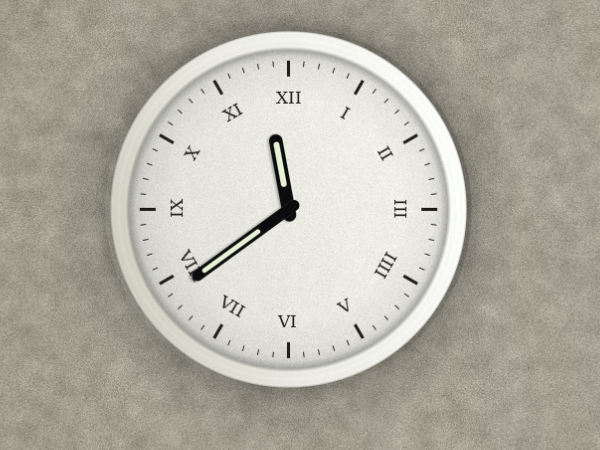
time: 11:39
